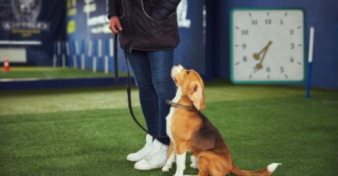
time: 7:34
